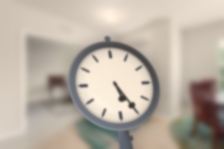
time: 5:25
